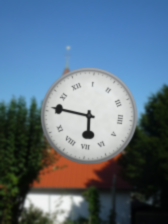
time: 6:51
